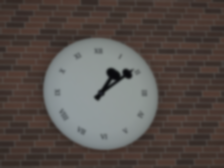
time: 1:09
